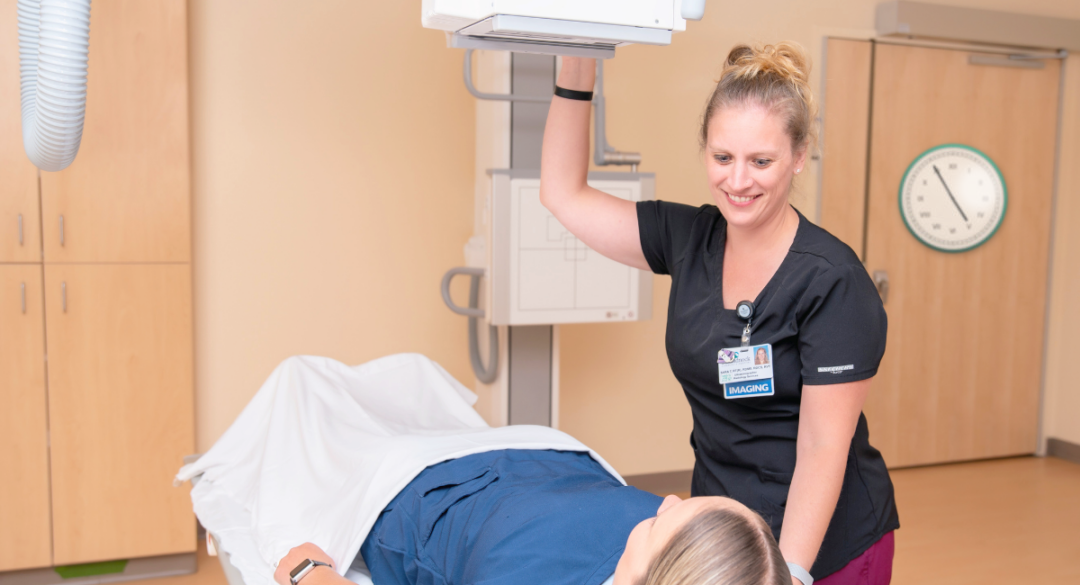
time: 4:55
